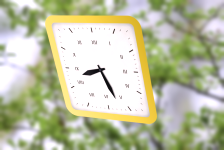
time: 8:27
